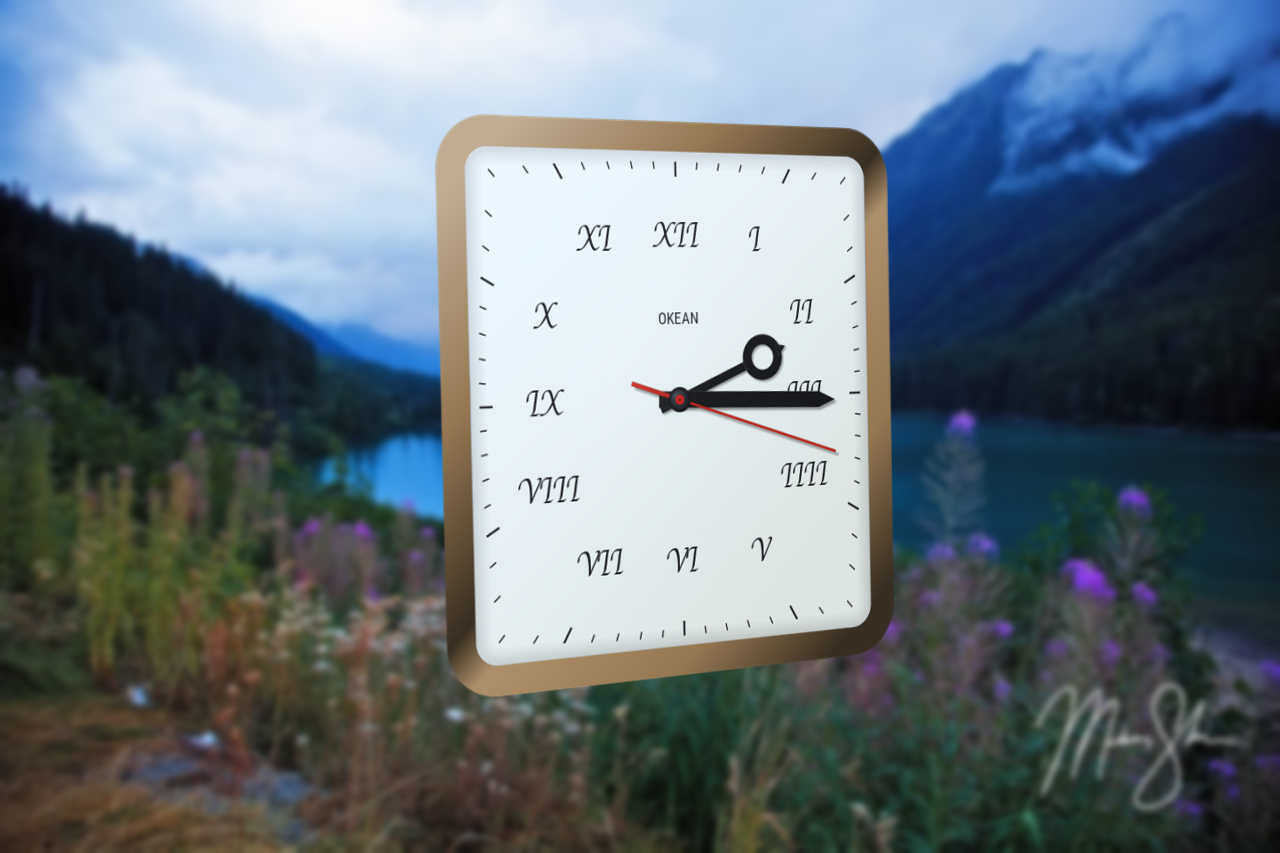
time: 2:15:18
